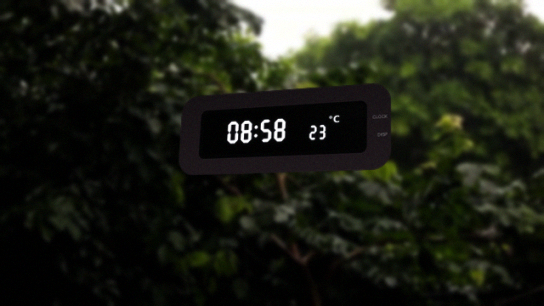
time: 8:58
